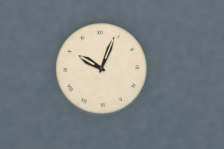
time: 10:04
